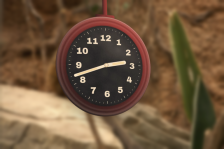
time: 2:42
